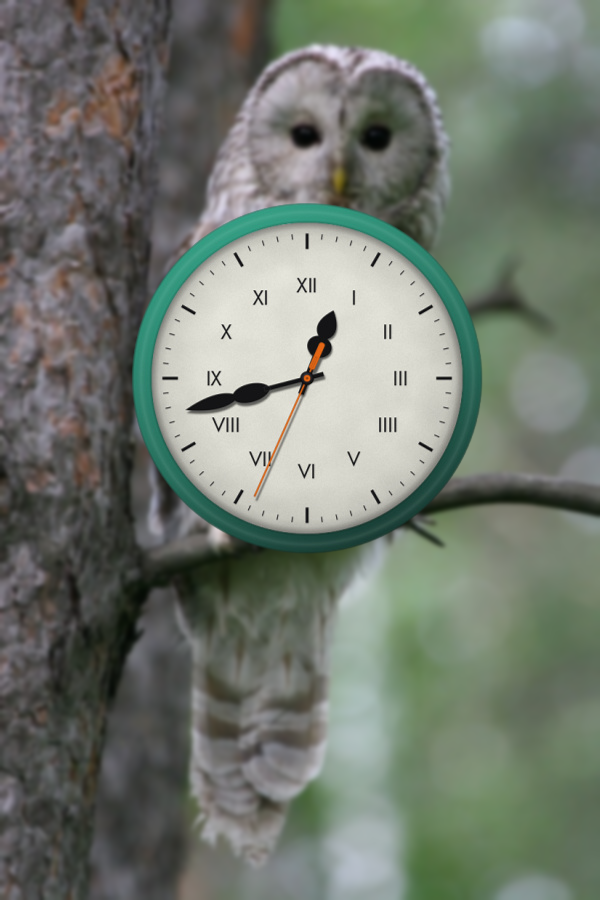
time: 12:42:34
